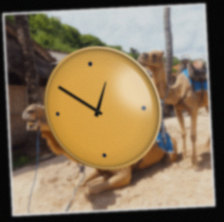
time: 12:51
